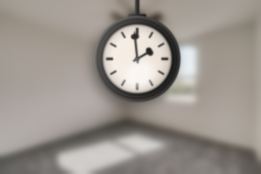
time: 1:59
